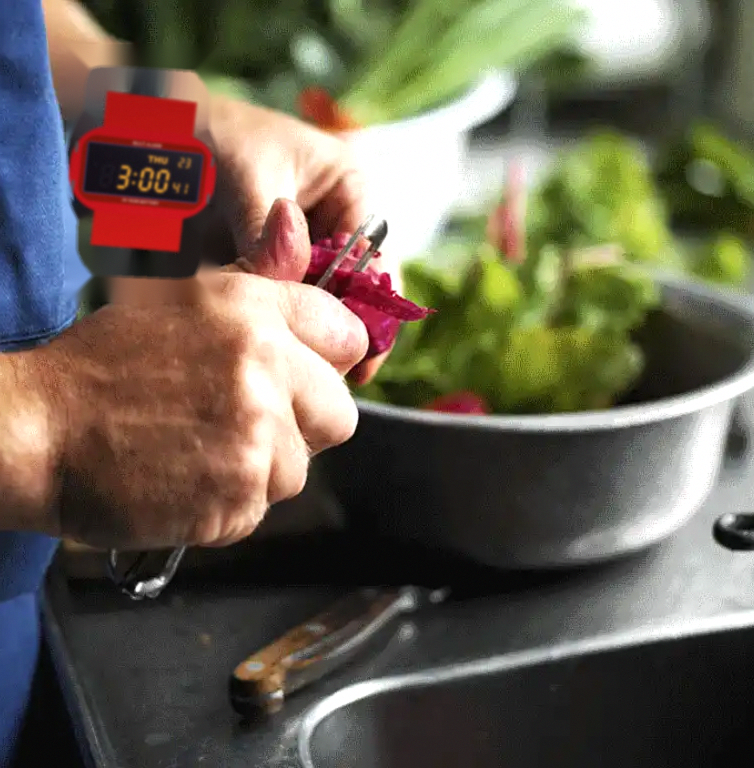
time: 3:00
